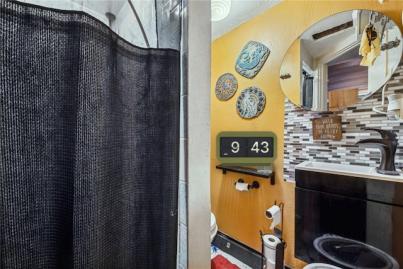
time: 9:43
